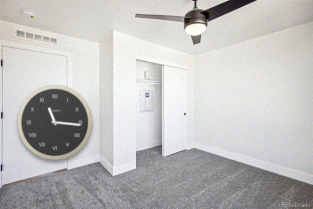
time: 11:16
